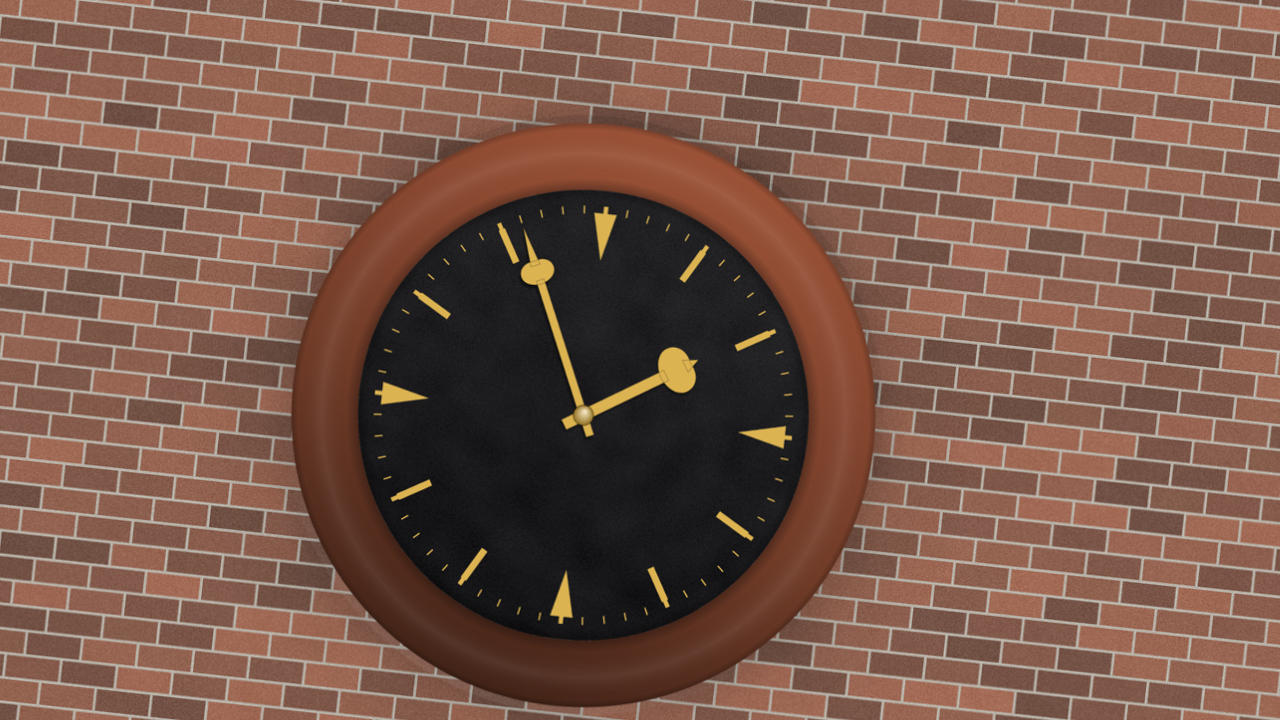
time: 1:56
